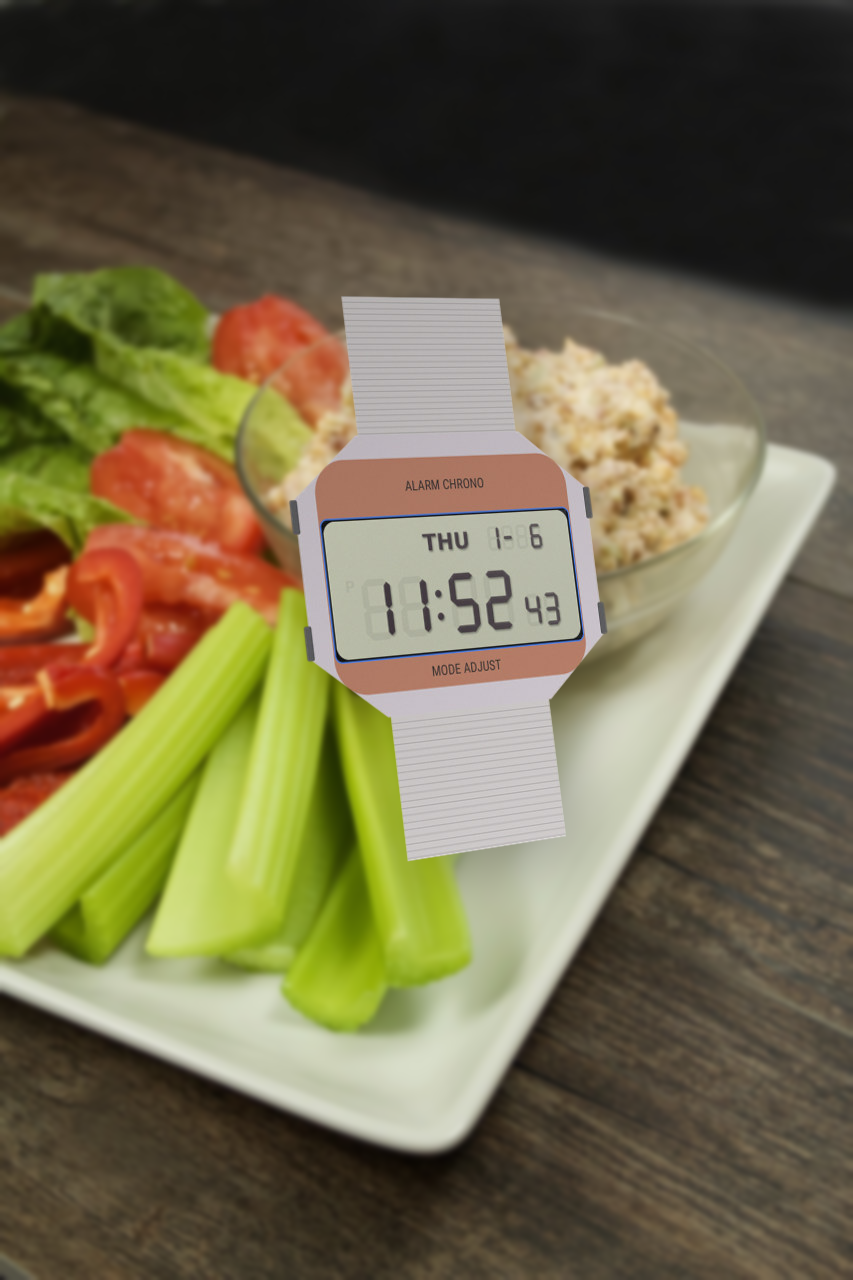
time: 11:52:43
